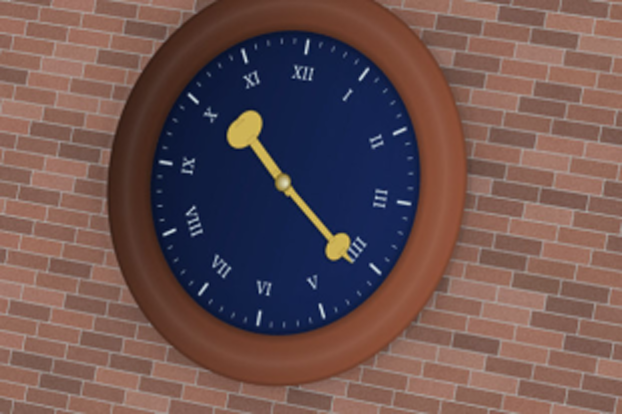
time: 10:21
